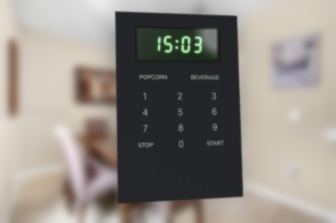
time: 15:03
